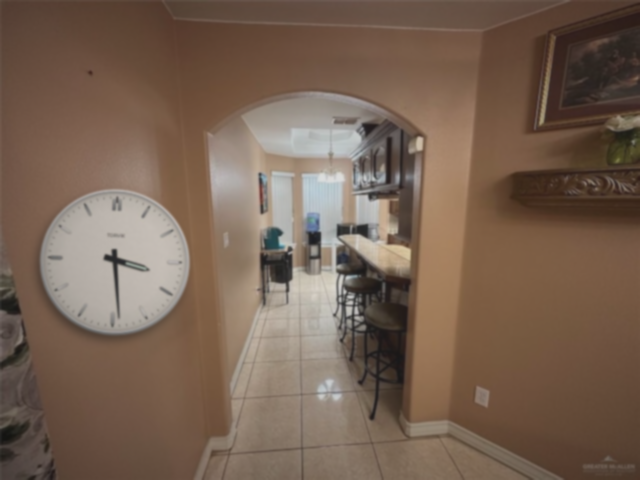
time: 3:29
